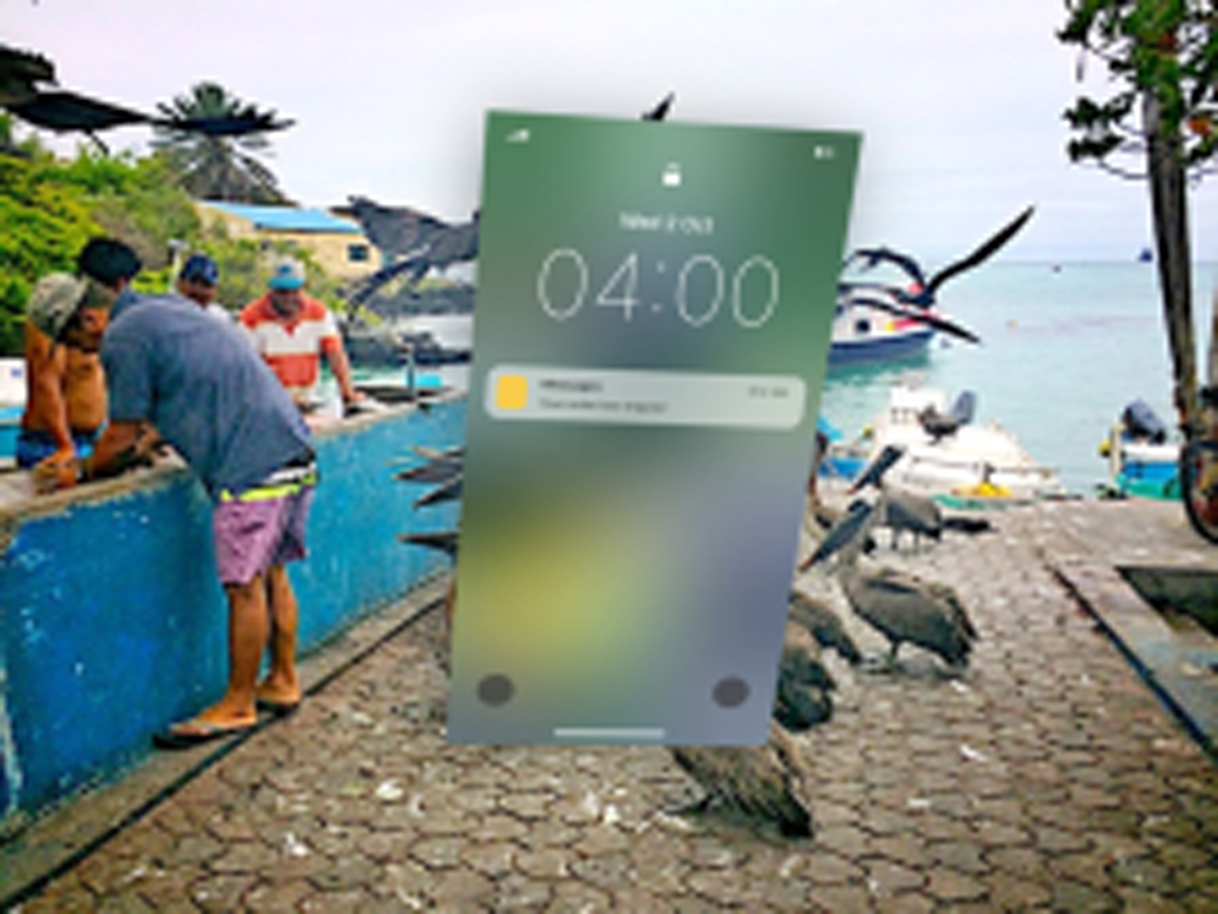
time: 4:00
